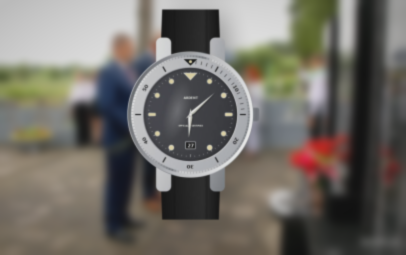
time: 6:08
